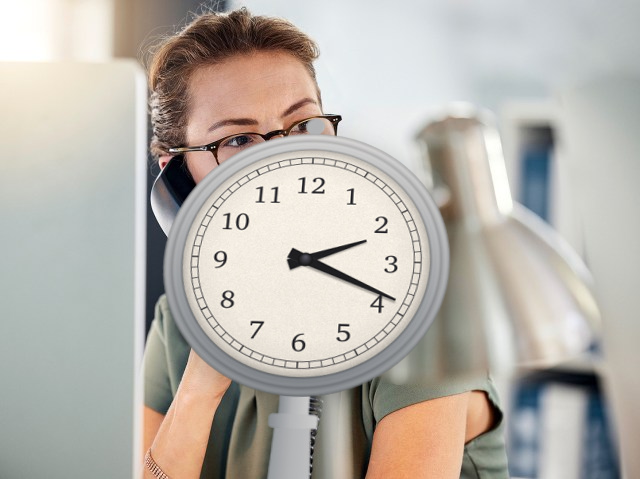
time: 2:19
